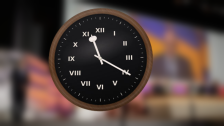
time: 11:20
